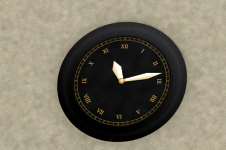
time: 11:13
